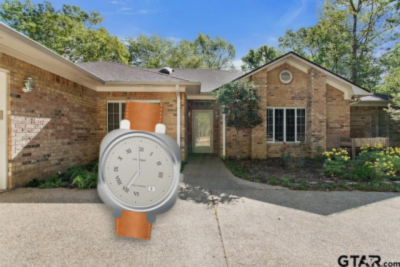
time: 6:59
